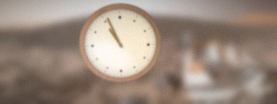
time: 10:56
